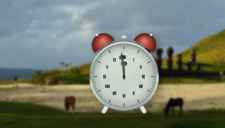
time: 11:59
